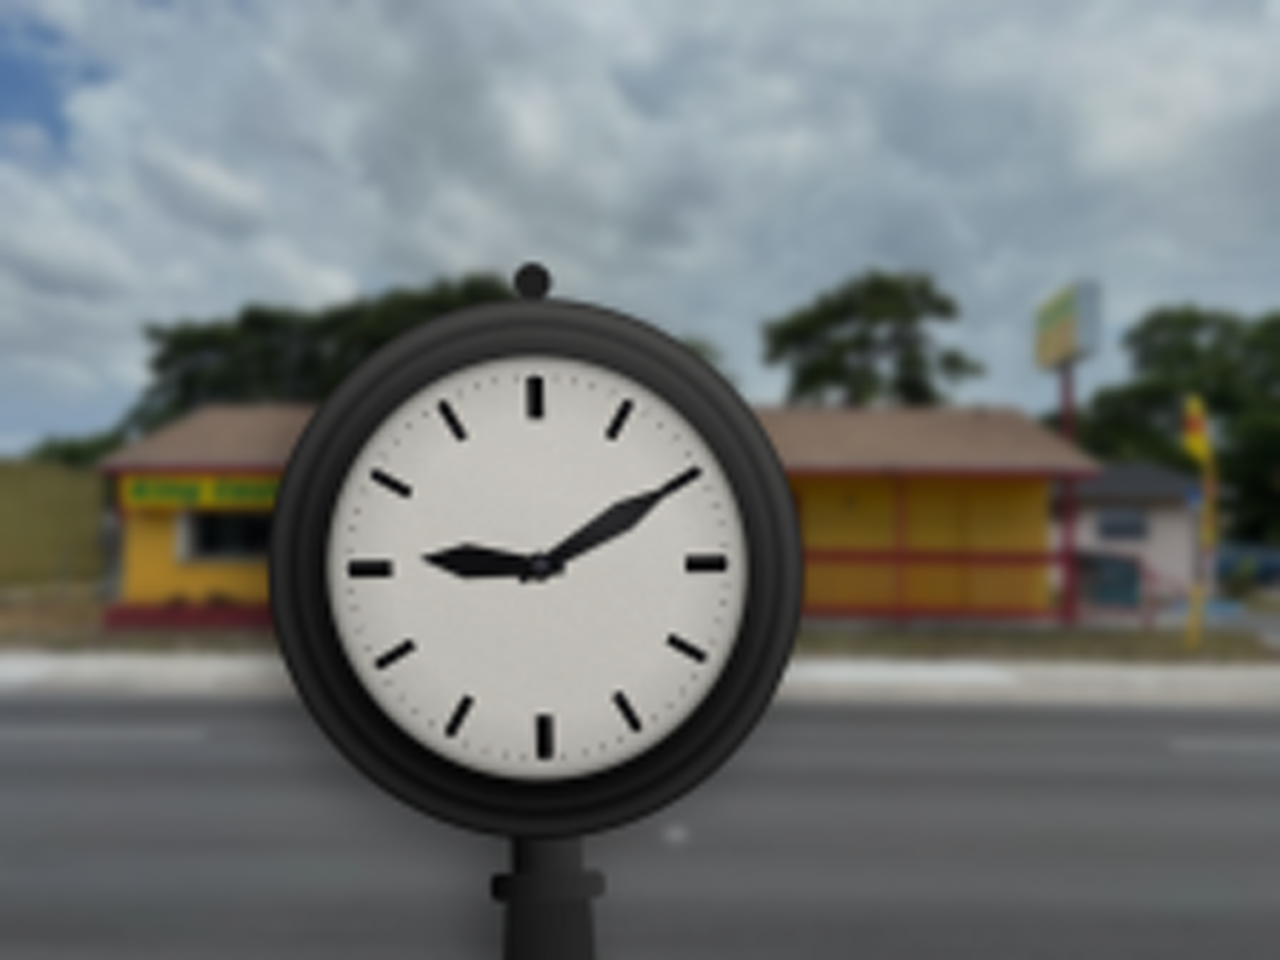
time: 9:10
